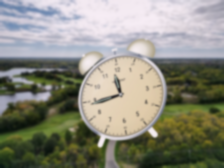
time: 11:44
